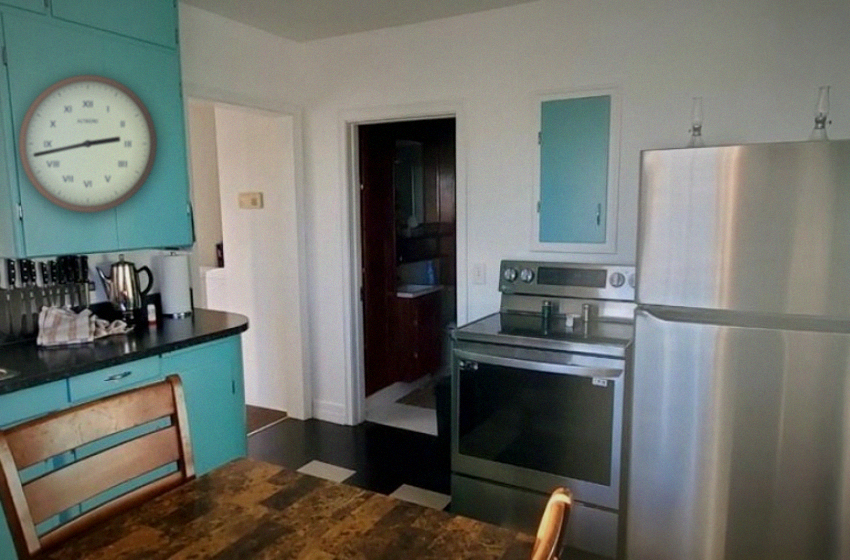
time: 2:43
